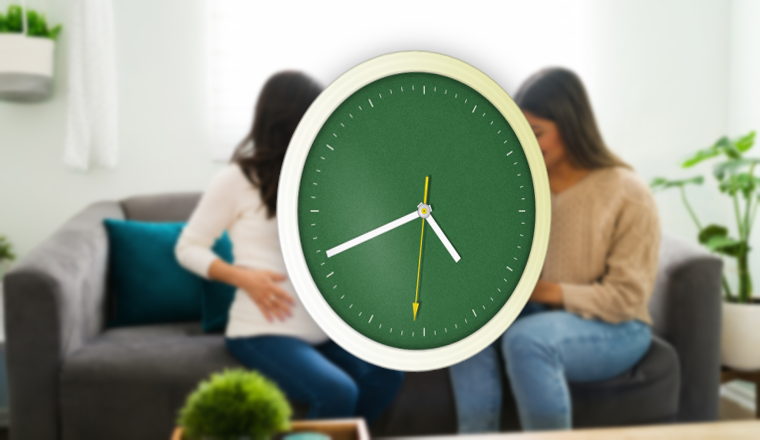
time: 4:41:31
